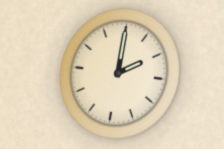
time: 2:00
